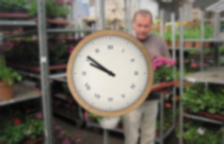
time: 9:51
